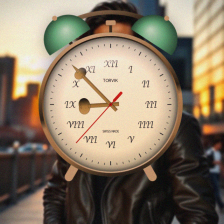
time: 8:52:37
